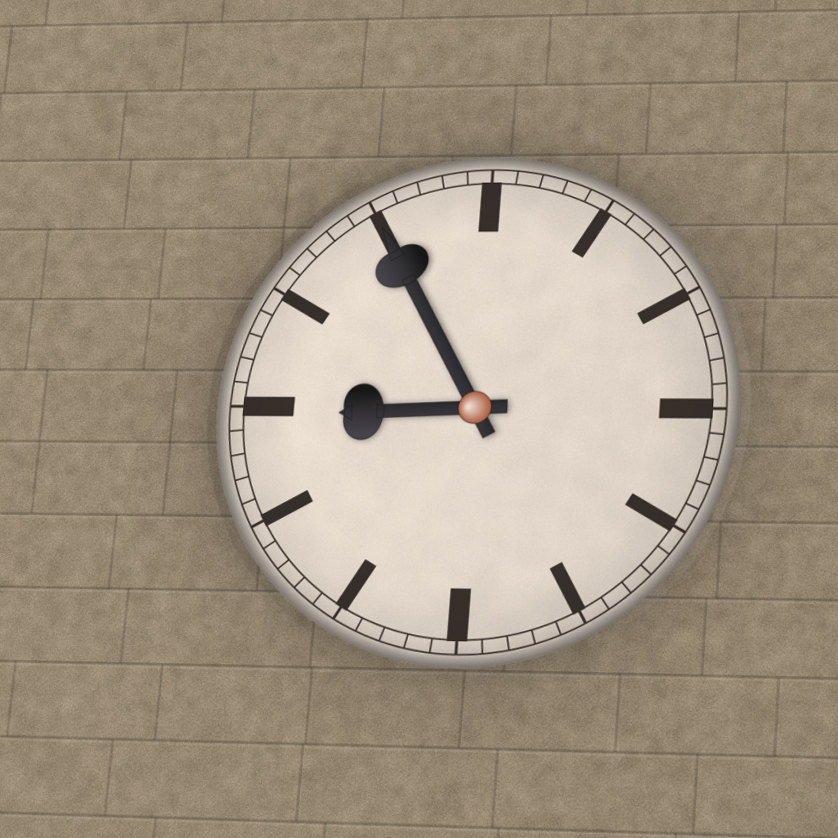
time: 8:55
